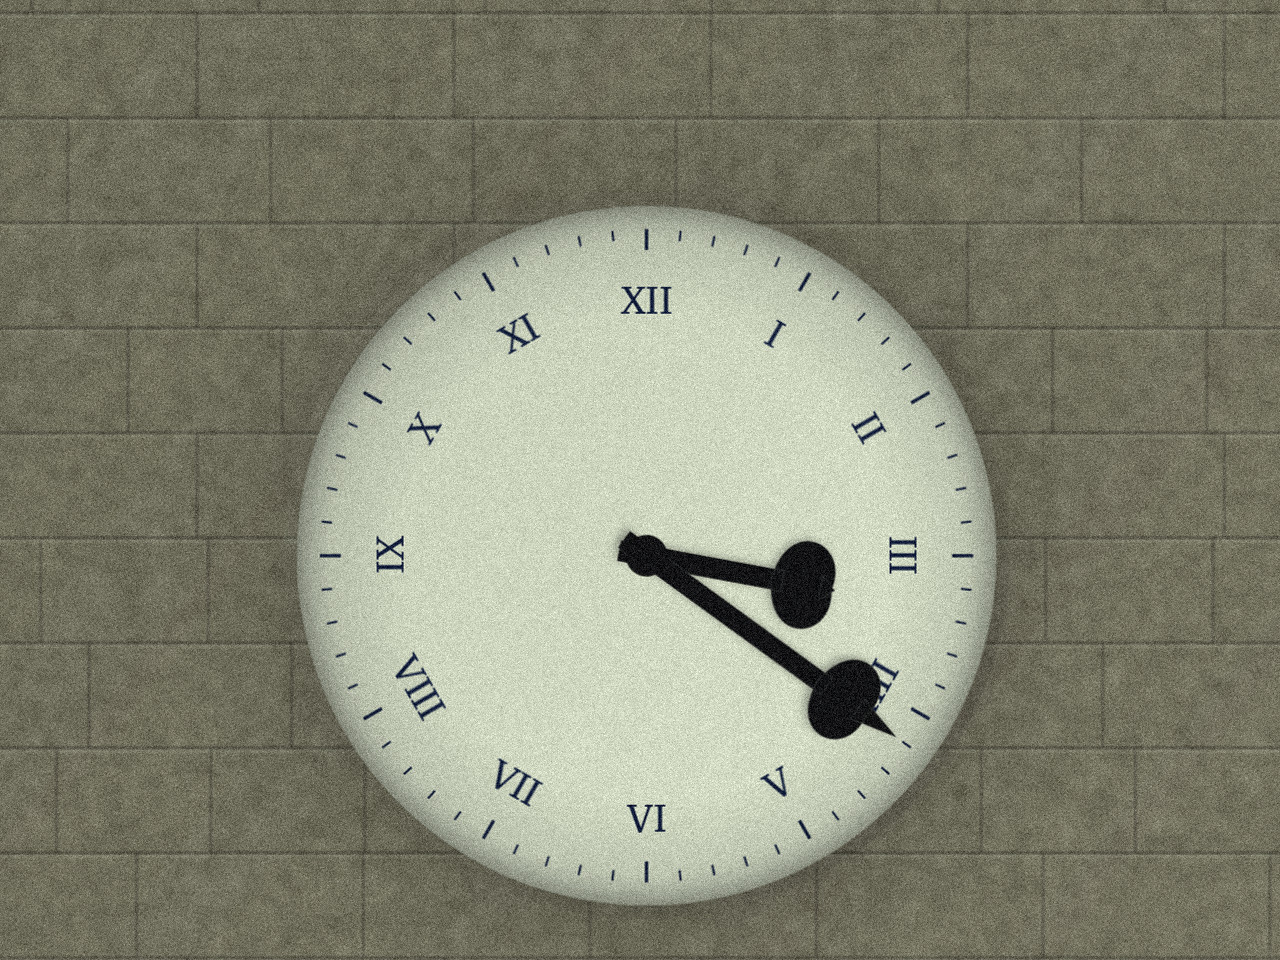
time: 3:21
